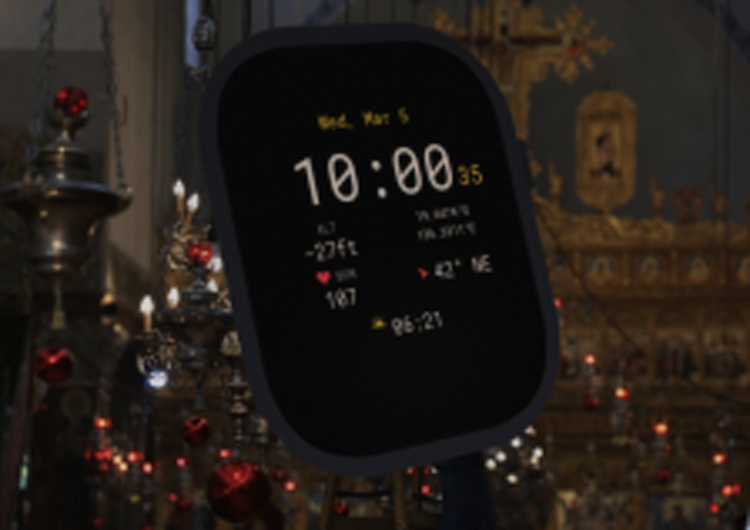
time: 10:00:35
